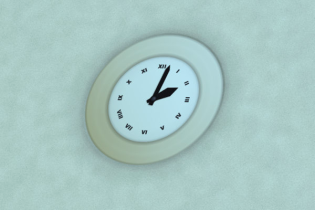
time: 2:02
